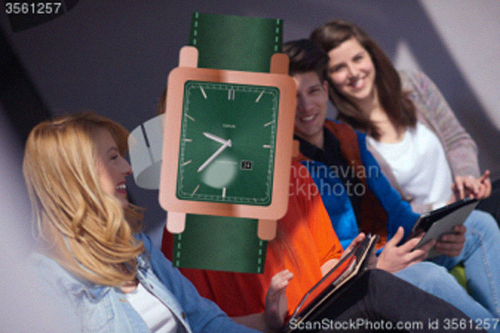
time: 9:37
